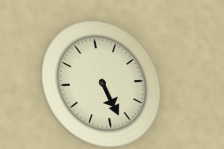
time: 5:27
